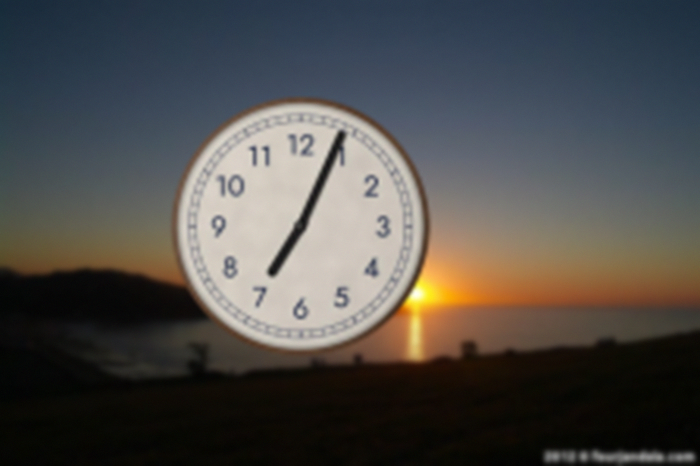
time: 7:04
